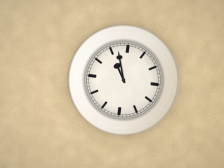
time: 10:57
